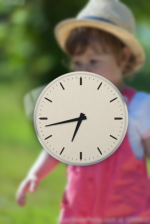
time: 6:43
